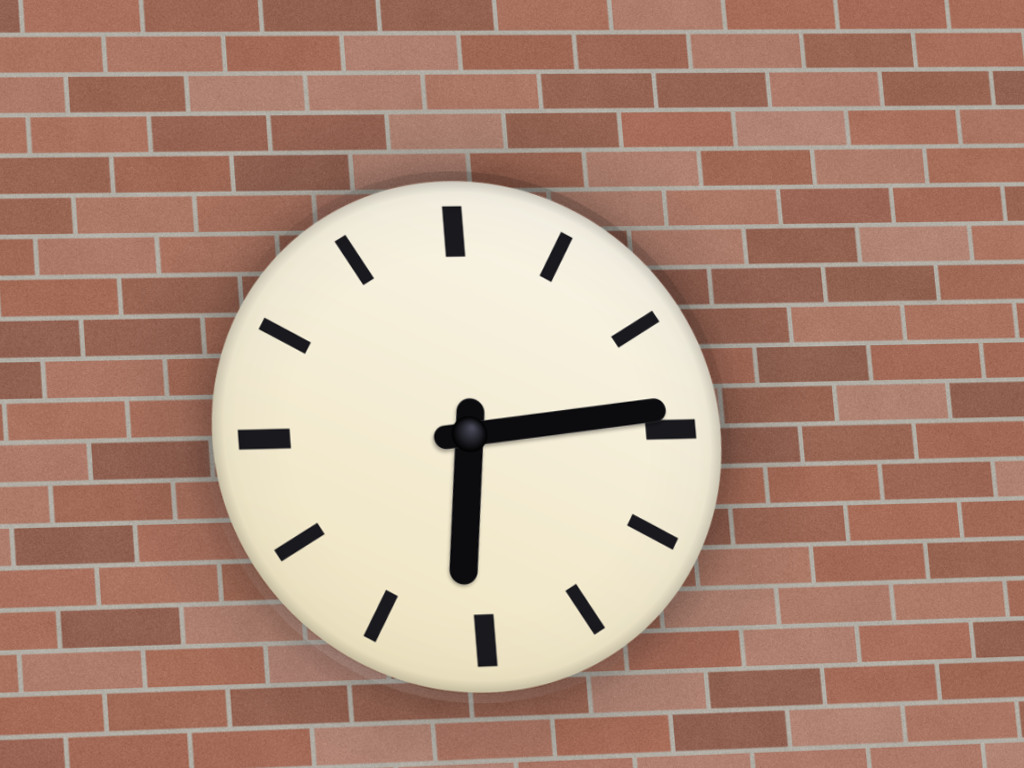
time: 6:14
